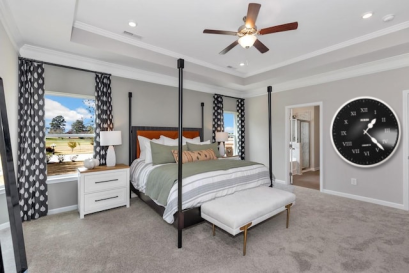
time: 1:23
